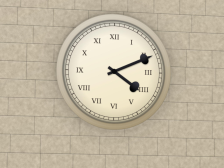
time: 4:11
